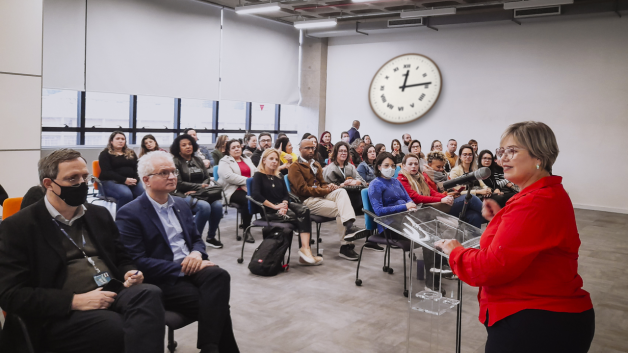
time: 12:14
